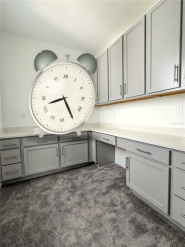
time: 8:25
